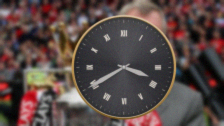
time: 3:40
